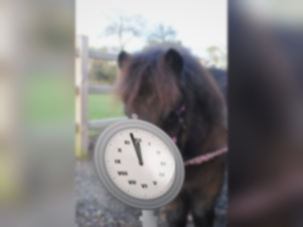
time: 11:58
